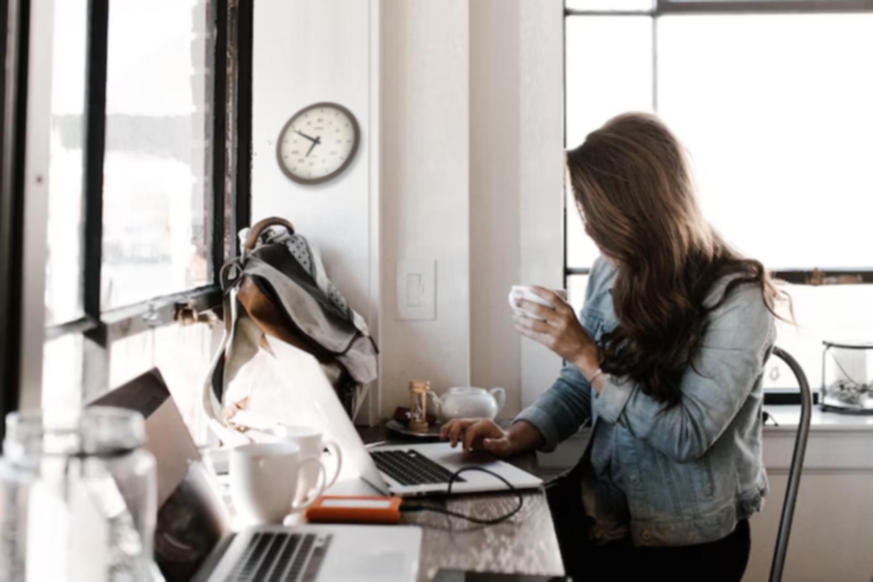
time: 6:49
